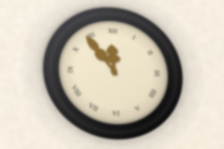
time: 11:54
